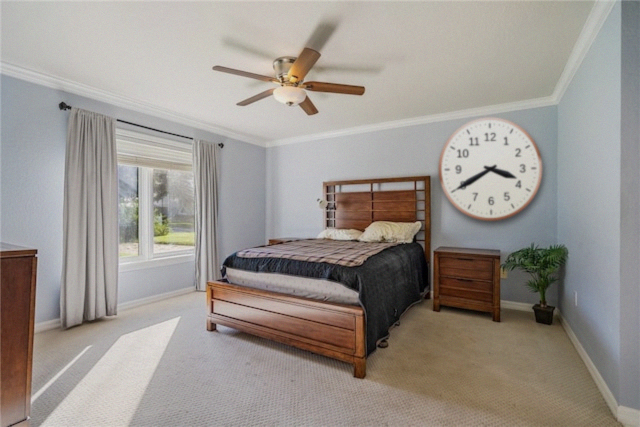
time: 3:40
